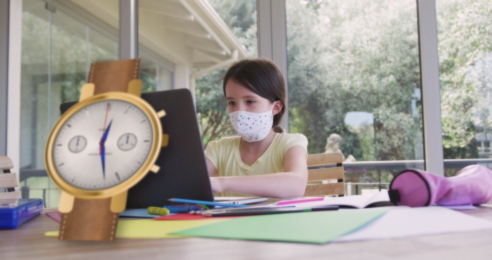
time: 12:28
